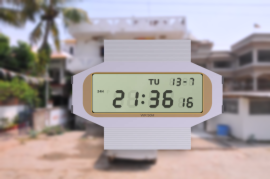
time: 21:36:16
